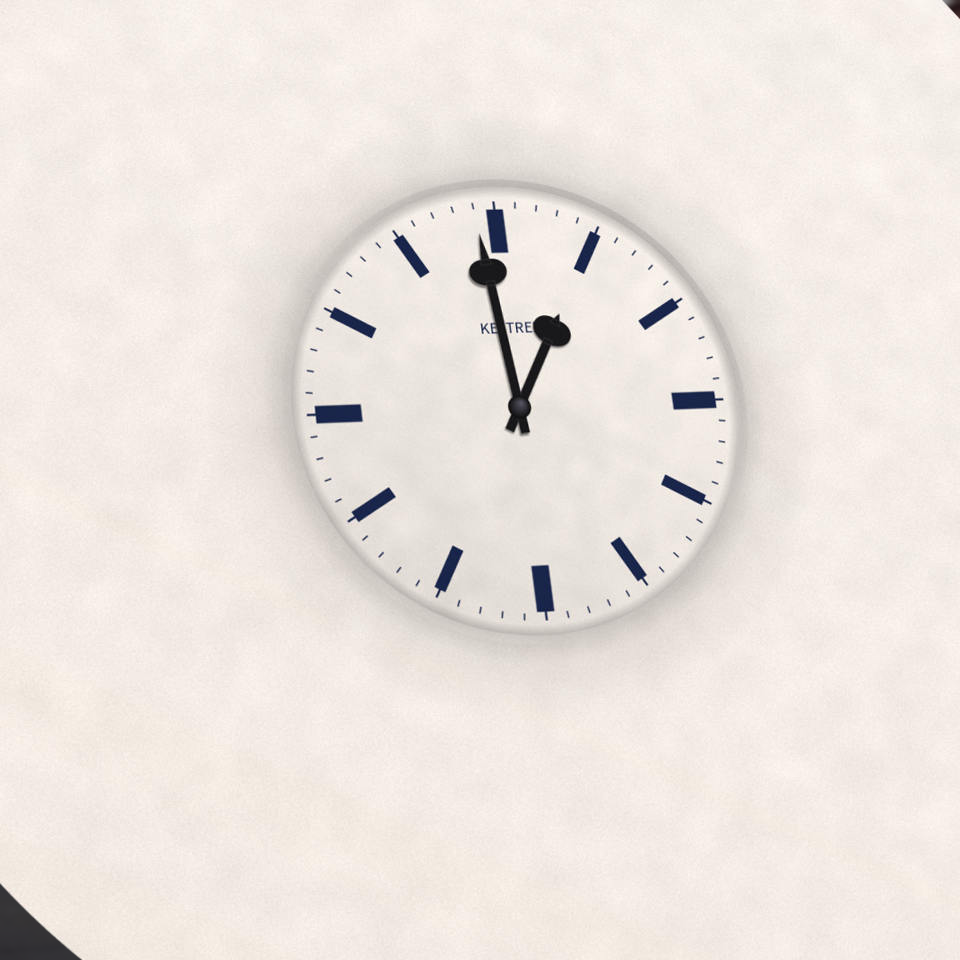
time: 12:59
